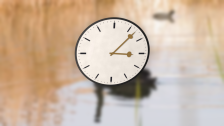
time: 3:07
